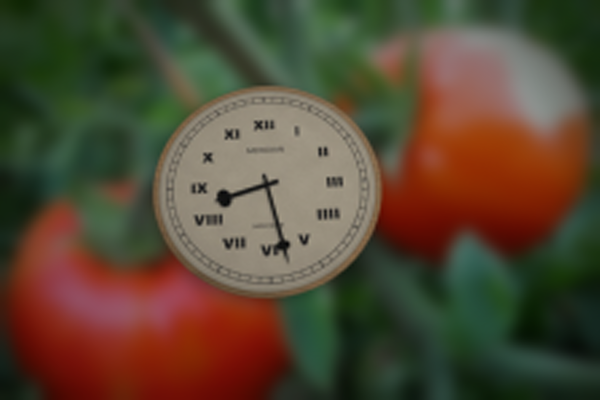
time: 8:28
